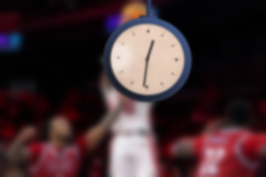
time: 12:31
